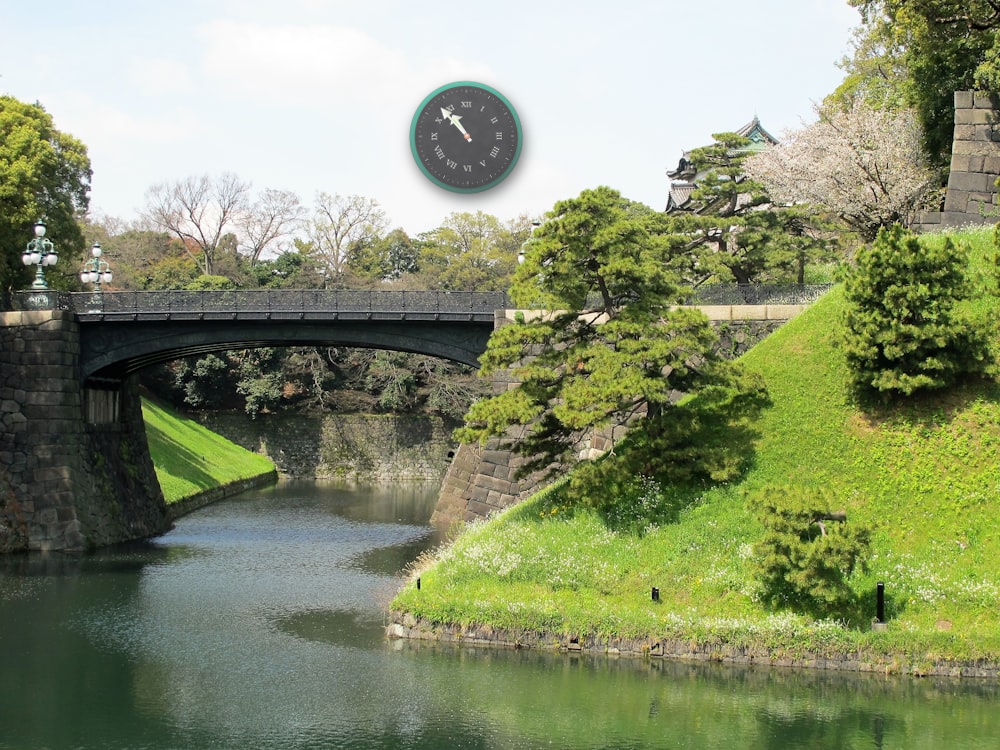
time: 10:53
